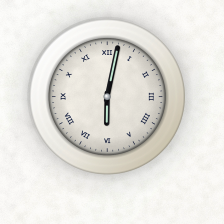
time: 6:02
